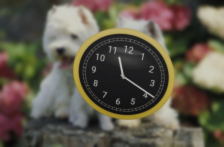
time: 11:19
